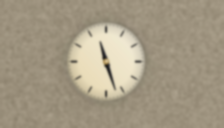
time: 11:27
